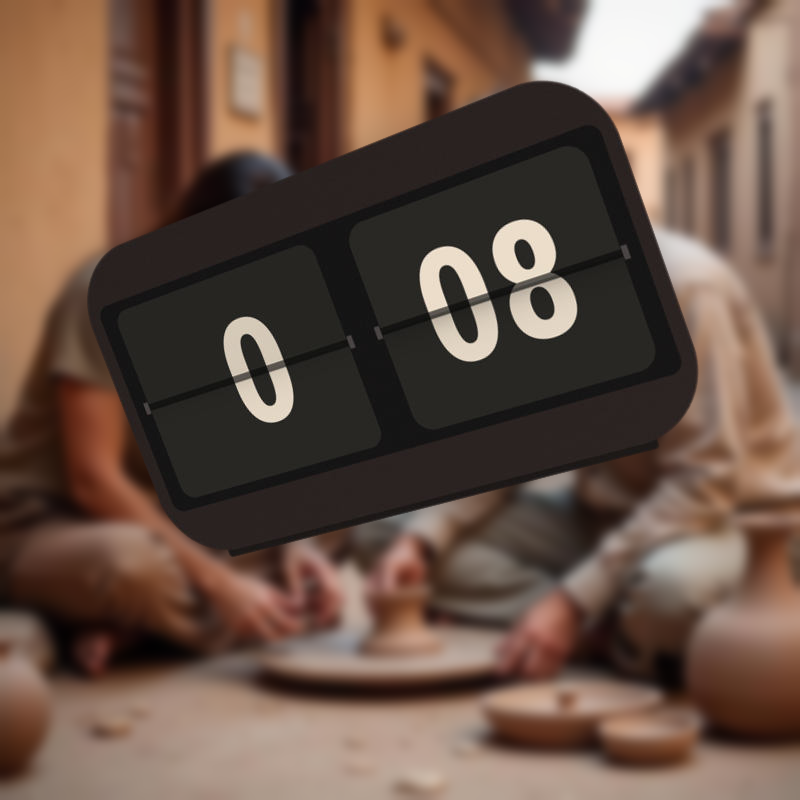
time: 0:08
